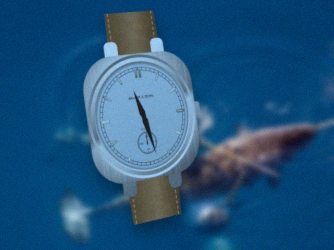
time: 11:28
